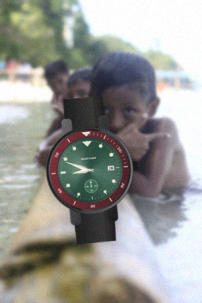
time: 8:49
